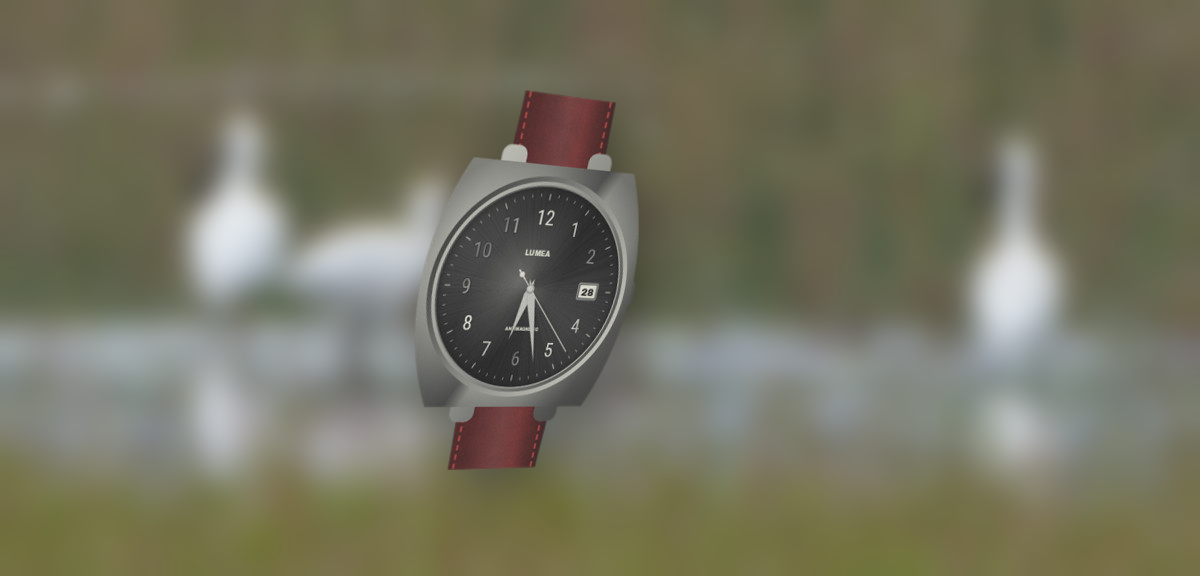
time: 6:27:23
